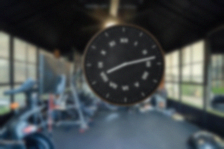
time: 8:13
